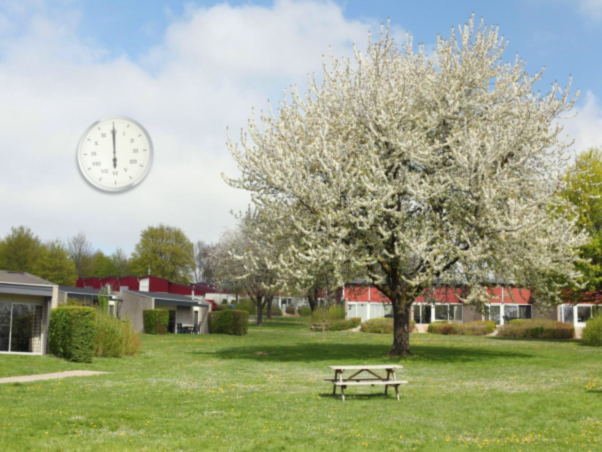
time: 6:00
